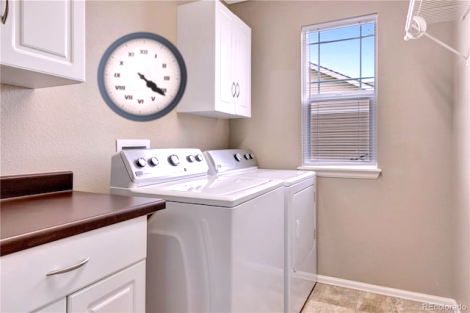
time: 4:21
